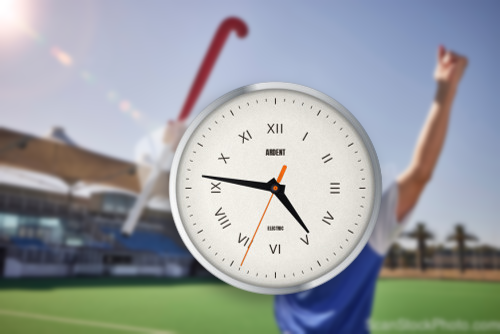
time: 4:46:34
